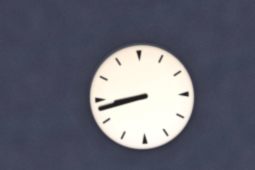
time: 8:43
